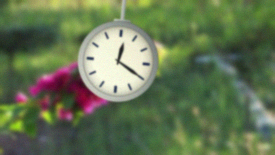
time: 12:20
